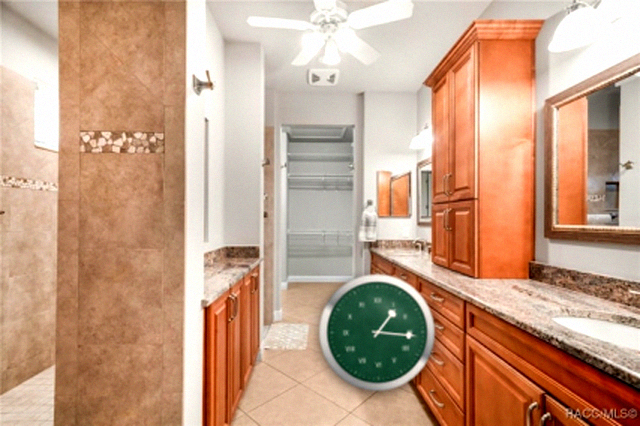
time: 1:16
